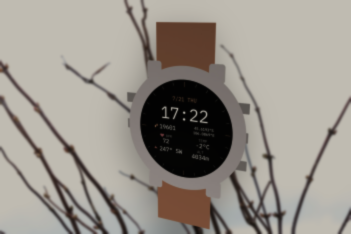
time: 17:22
